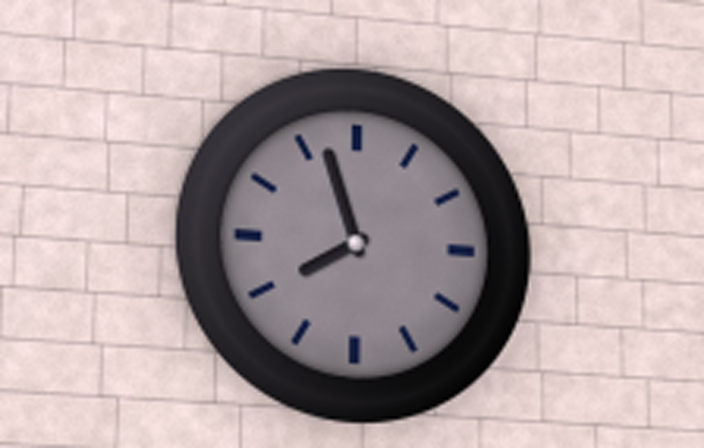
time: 7:57
